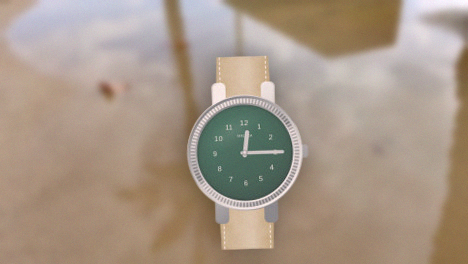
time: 12:15
